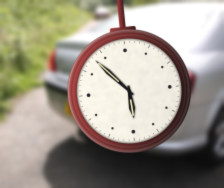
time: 5:53
